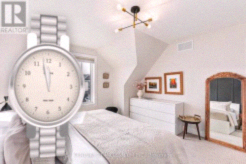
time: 11:58
